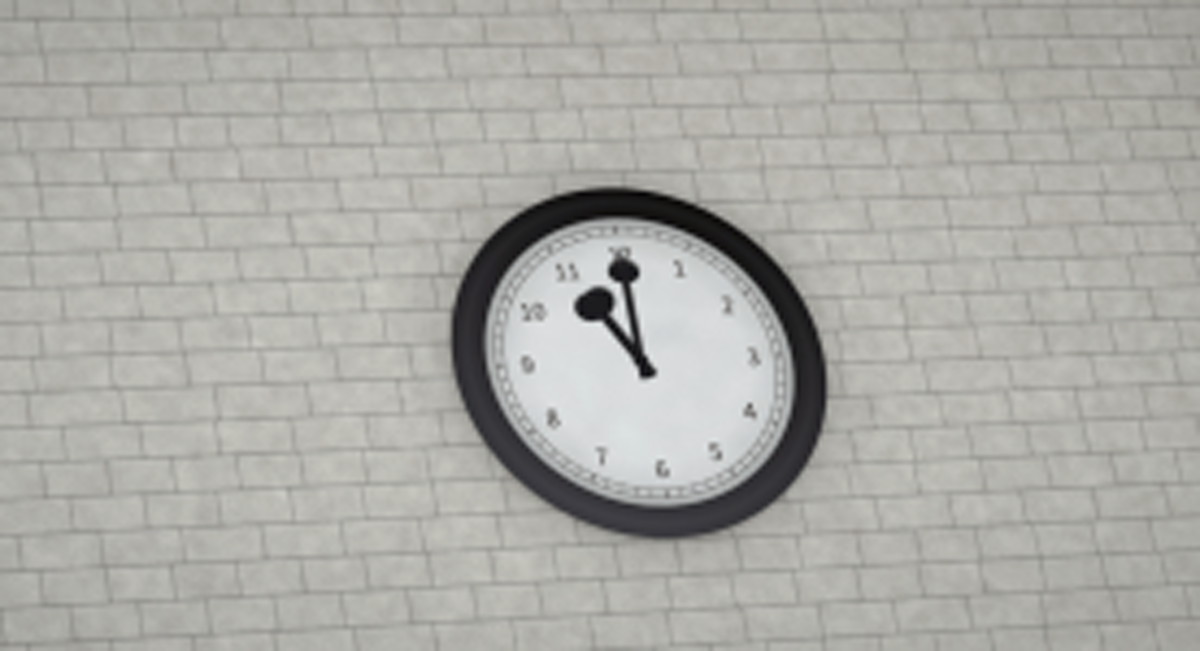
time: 11:00
